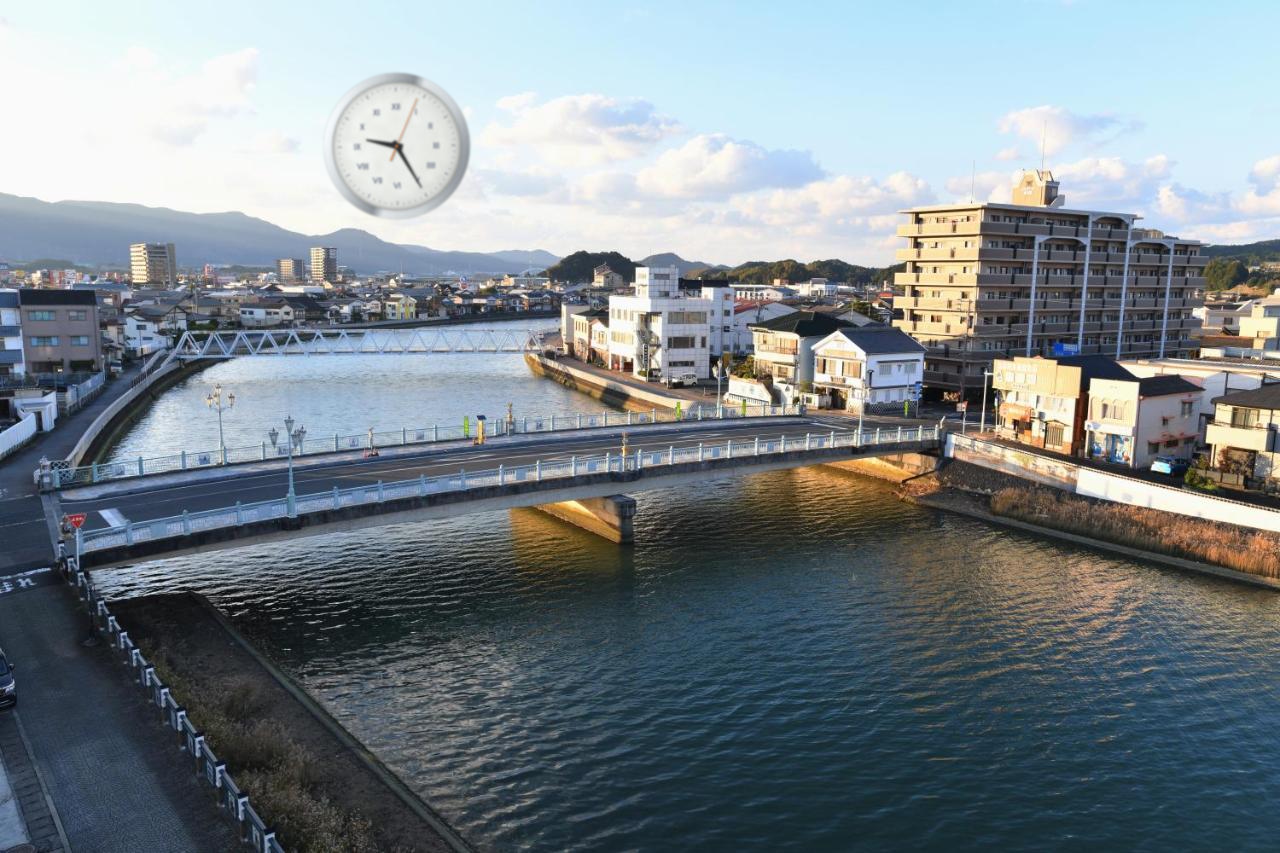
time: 9:25:04
